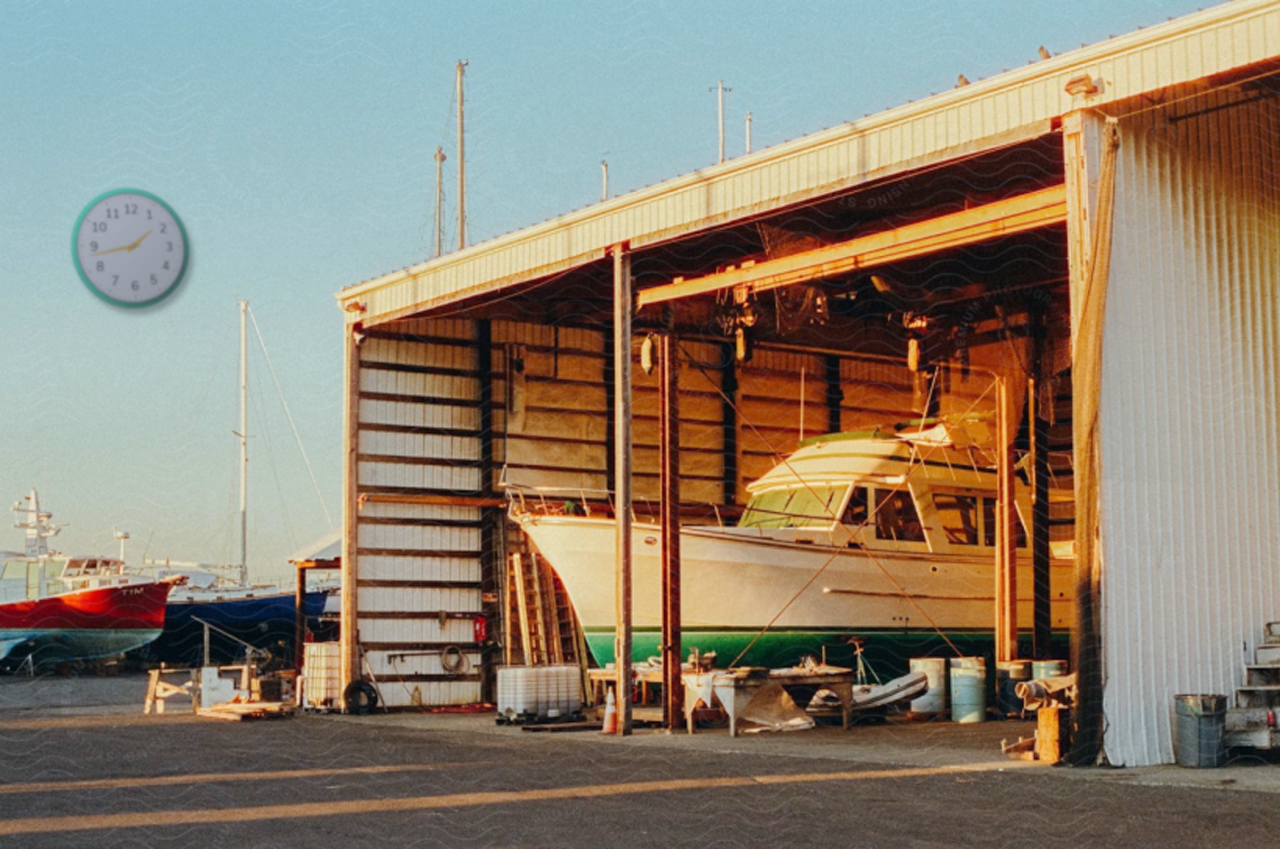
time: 1:43
